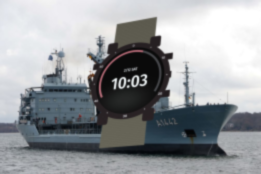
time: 10:03
